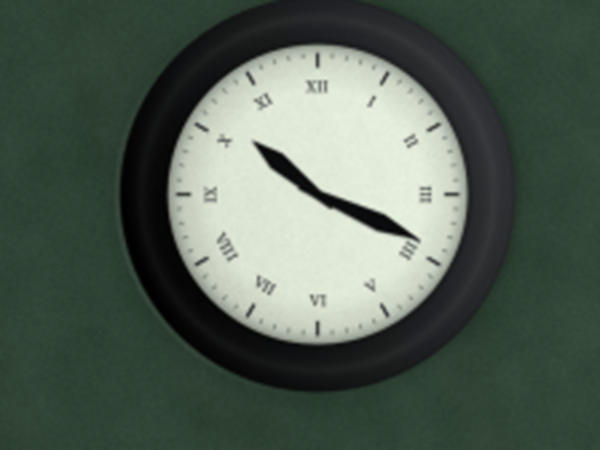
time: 10:19
